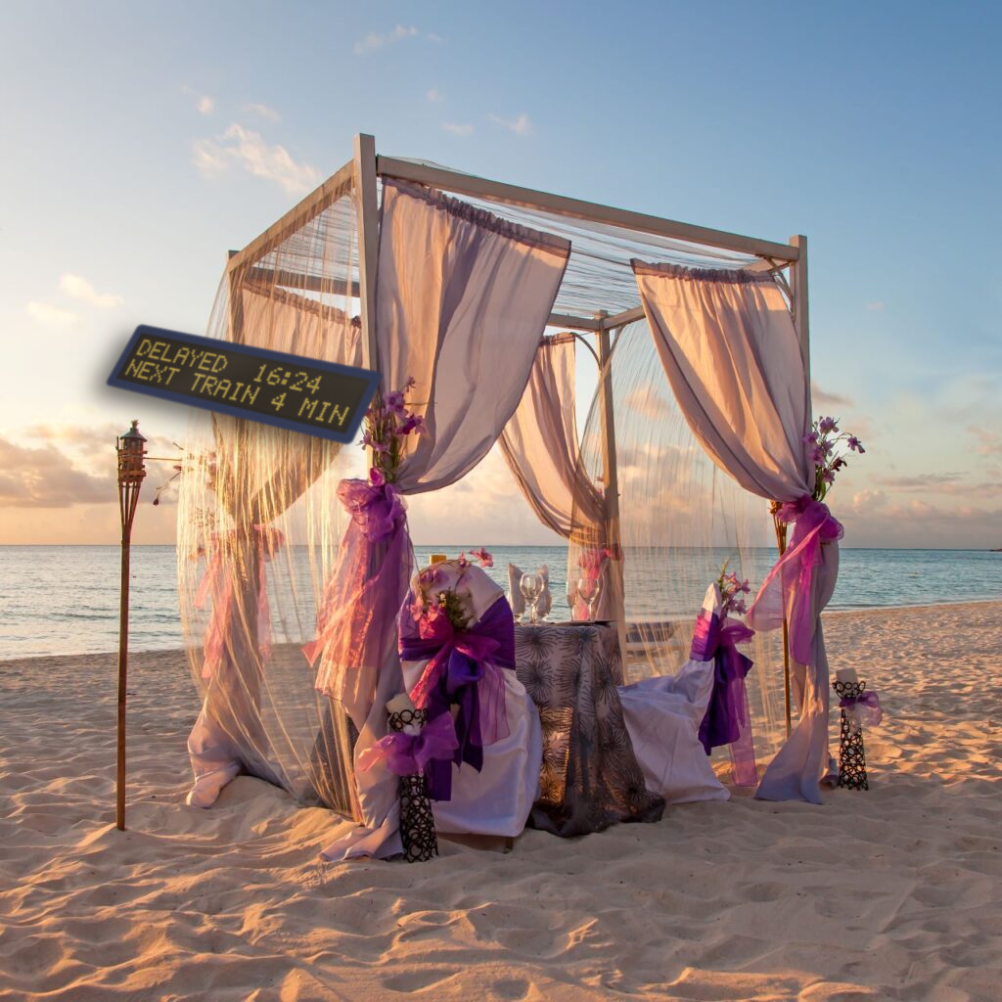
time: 16:24
